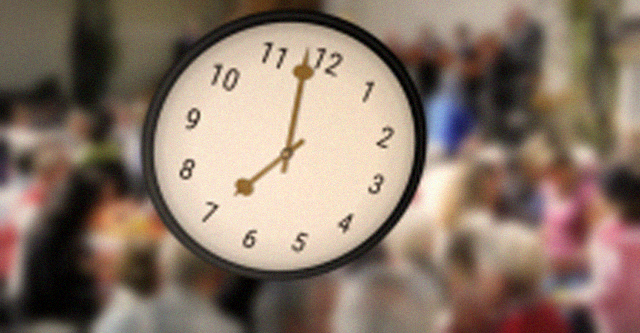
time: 6:58
